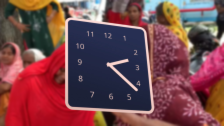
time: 2:22
